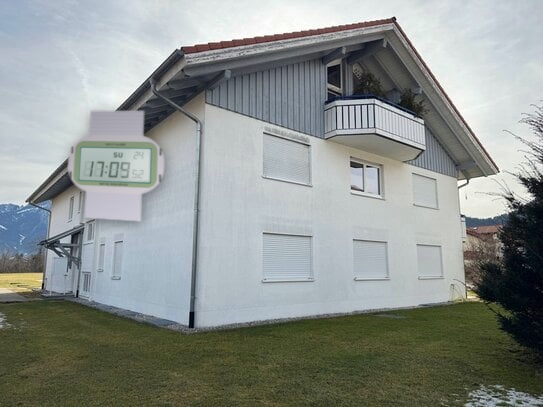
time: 17:09
